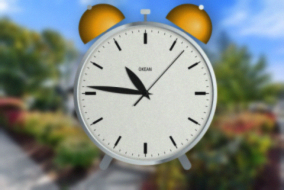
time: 10:46:07
